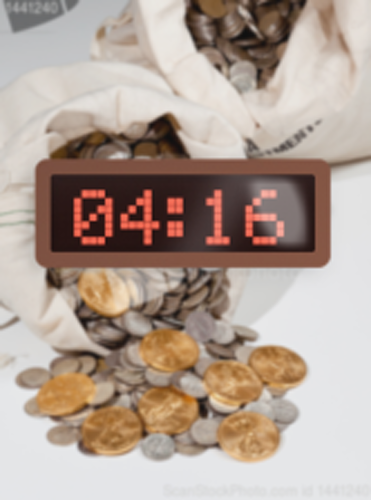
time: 4:16
